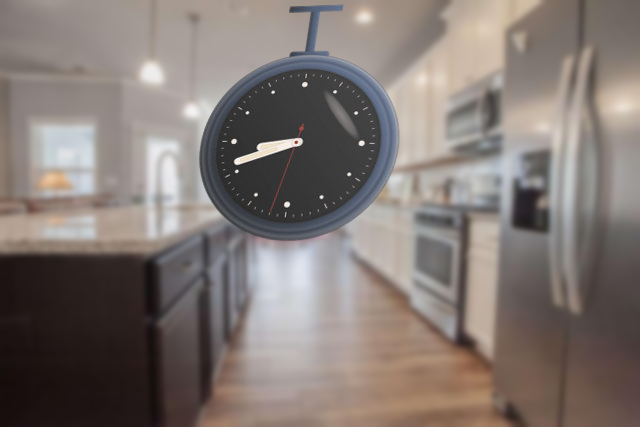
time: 8:41:32
